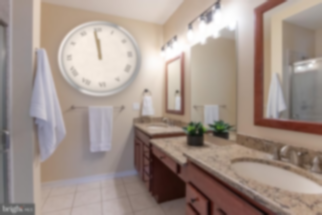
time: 11:59
